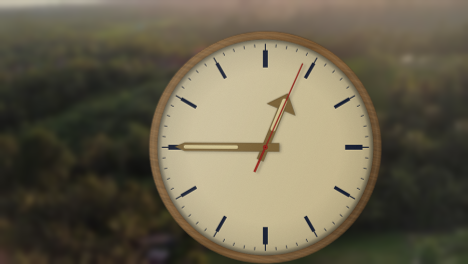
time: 12:45:04
